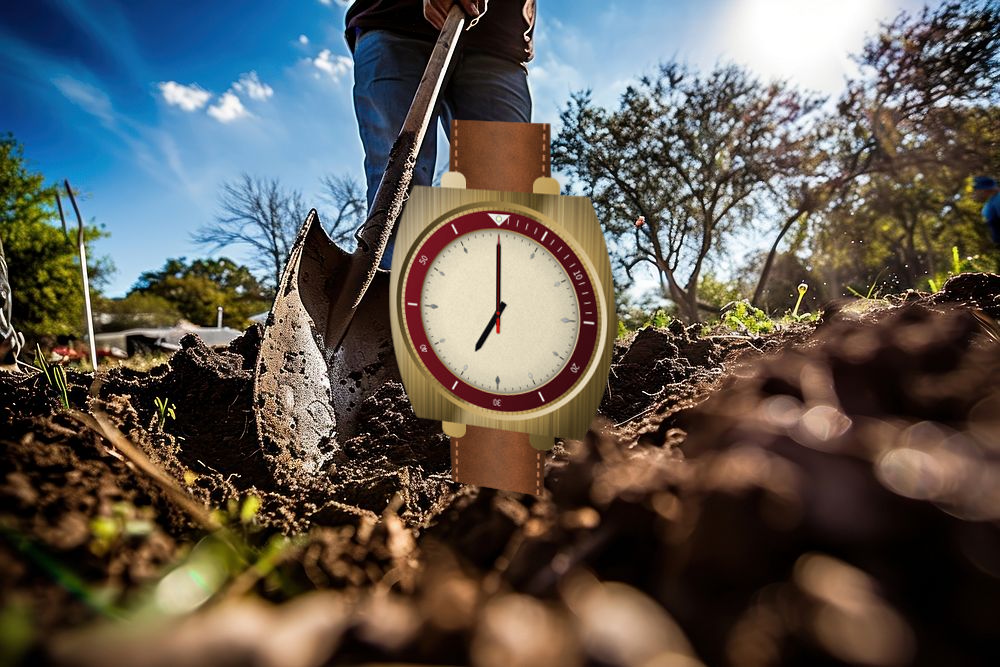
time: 7:00:00
